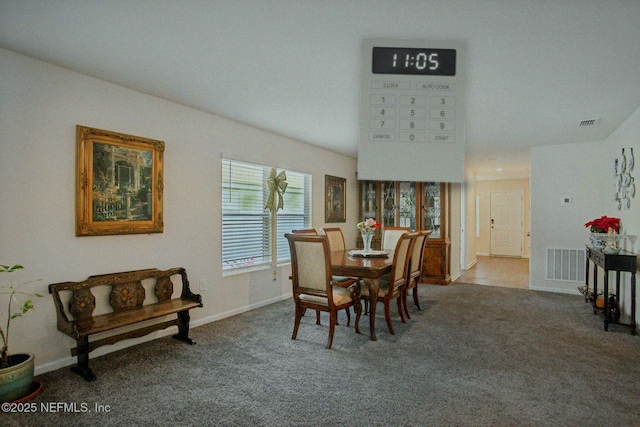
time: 11:05
